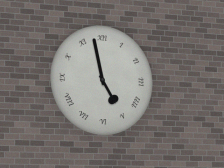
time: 4:58
